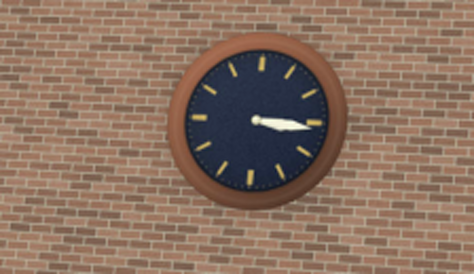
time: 3:16
